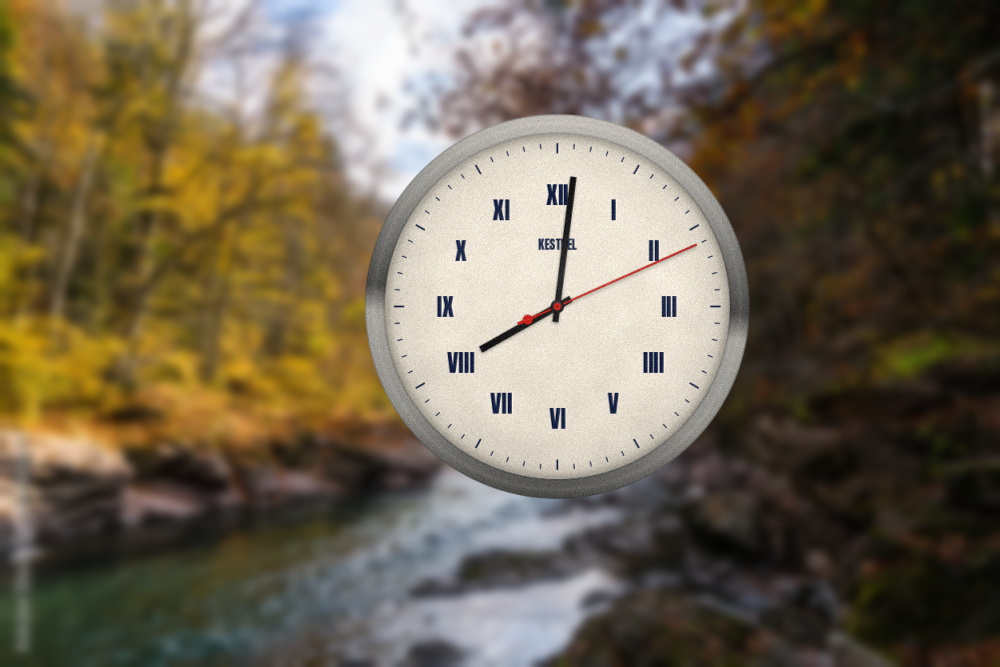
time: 8:01:11
